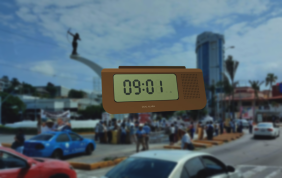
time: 9:01
